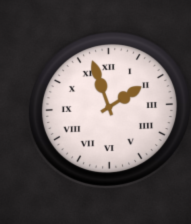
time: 1:57
